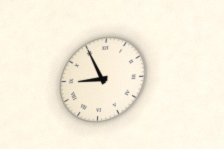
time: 8:55
